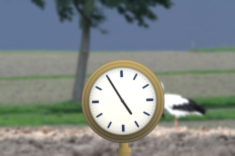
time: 4:55
